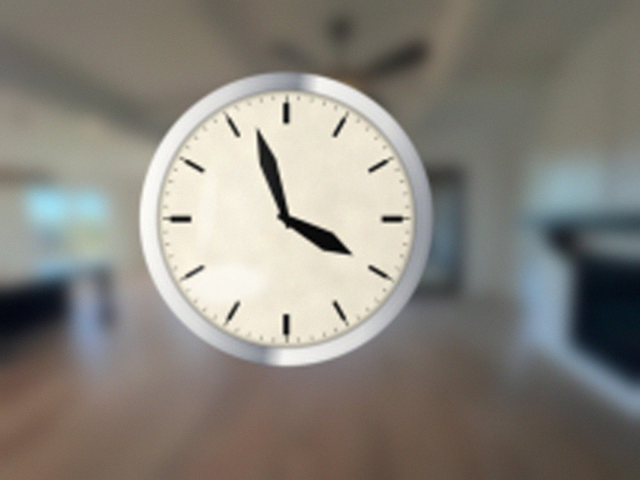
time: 3:57
